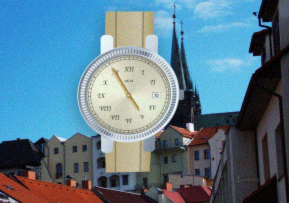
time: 4:55
